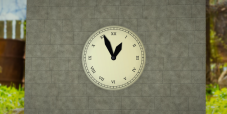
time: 12:56
